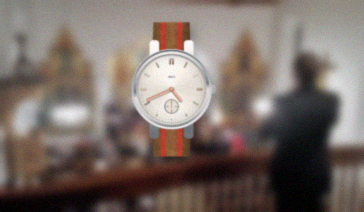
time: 4:41
